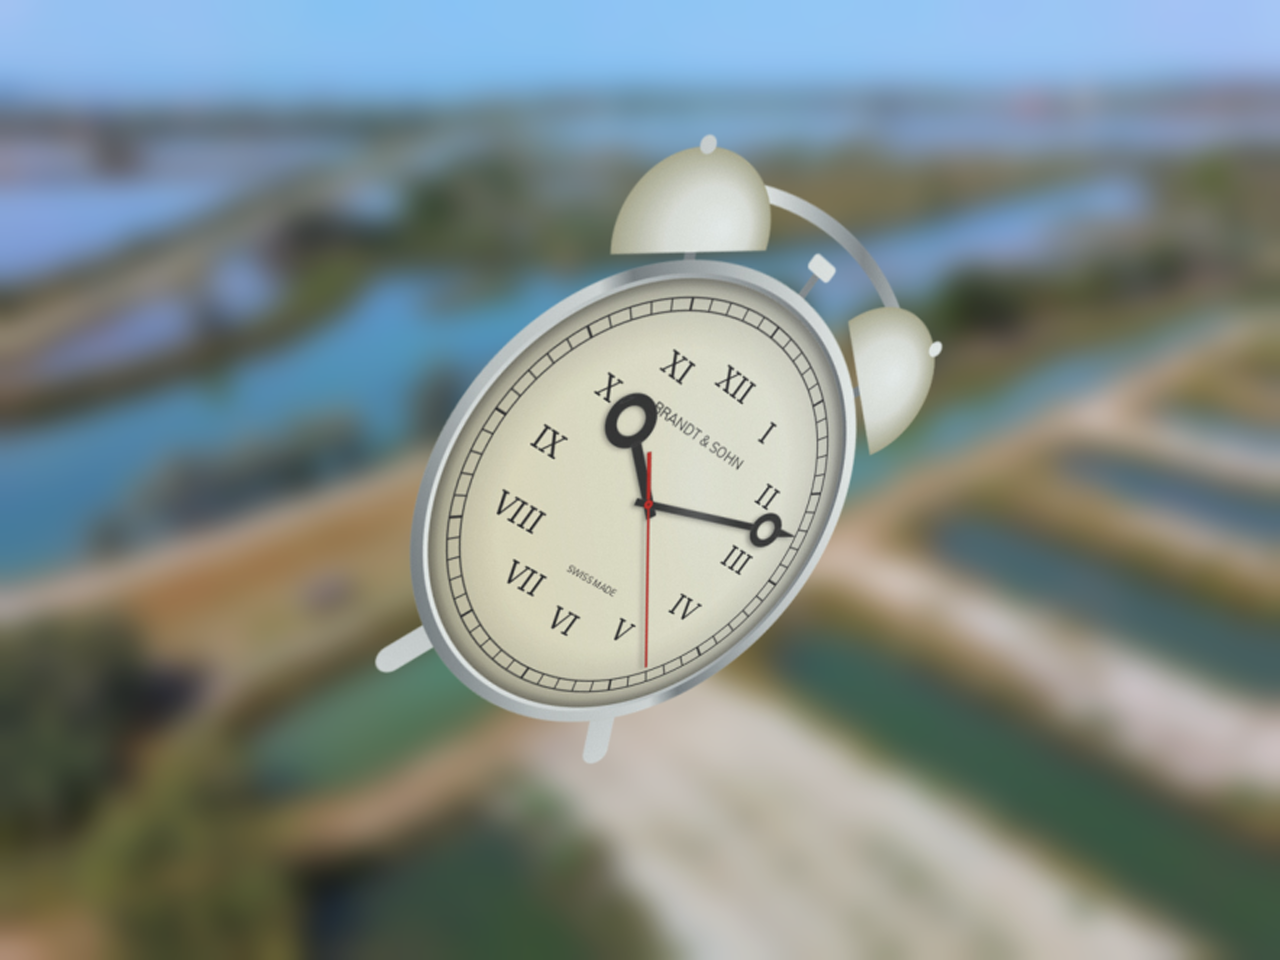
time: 10:12:23
